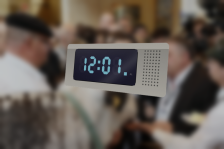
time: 12:01
